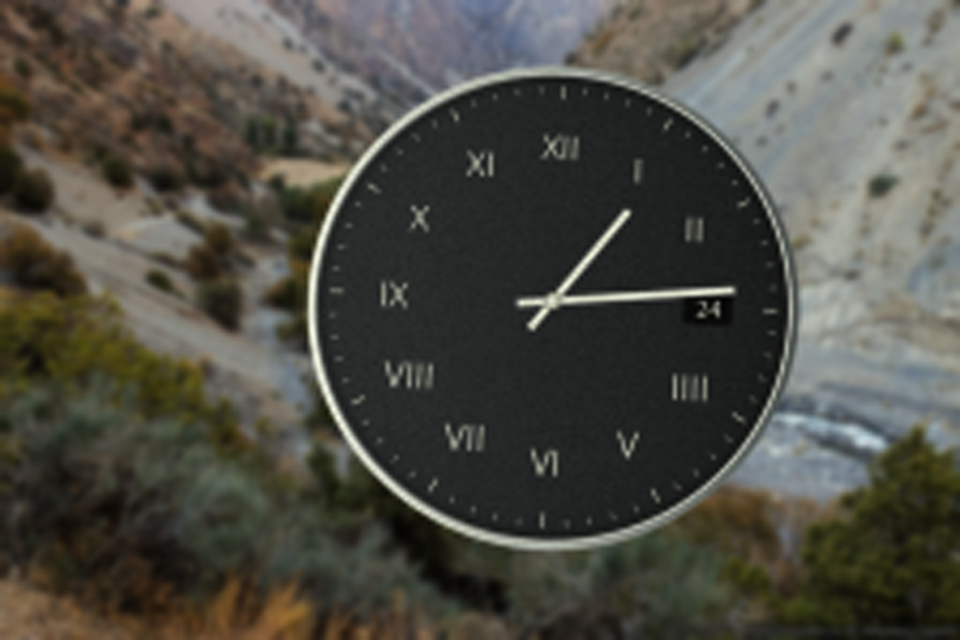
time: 1:14
